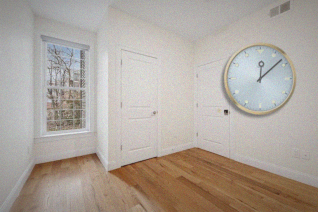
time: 12:08
